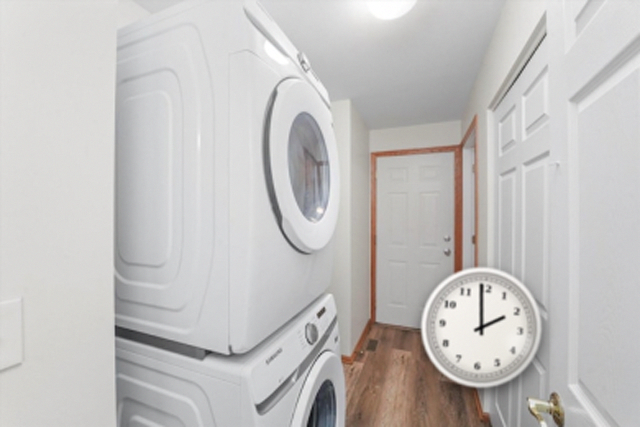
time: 1:59
